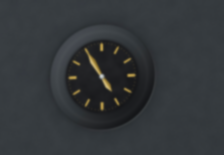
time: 4:55
